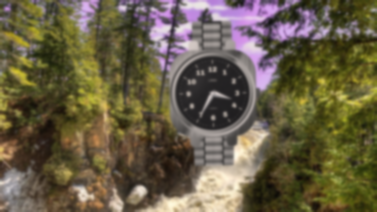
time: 3:35
